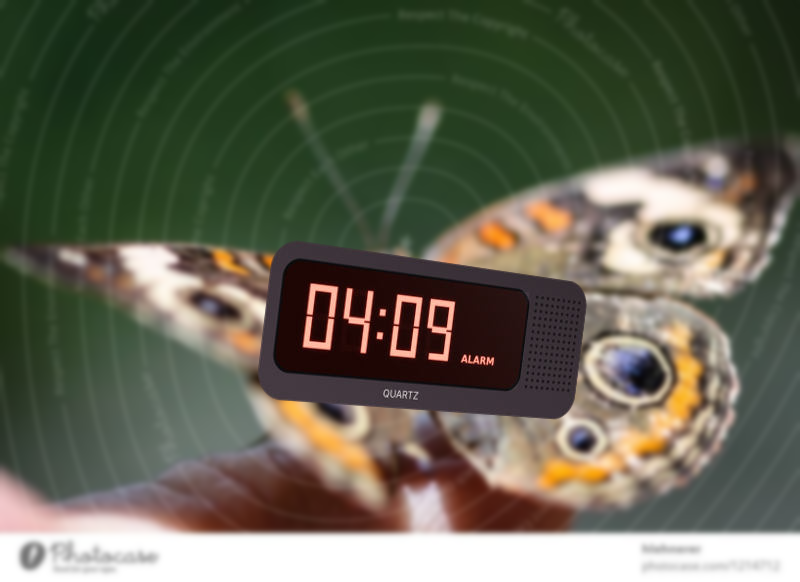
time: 4:09
